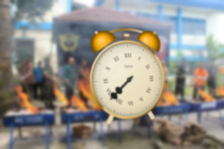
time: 7:38
